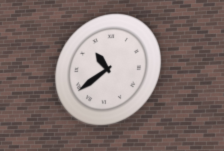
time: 10:39
